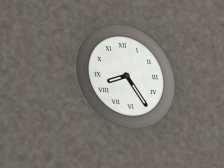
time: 8:25
